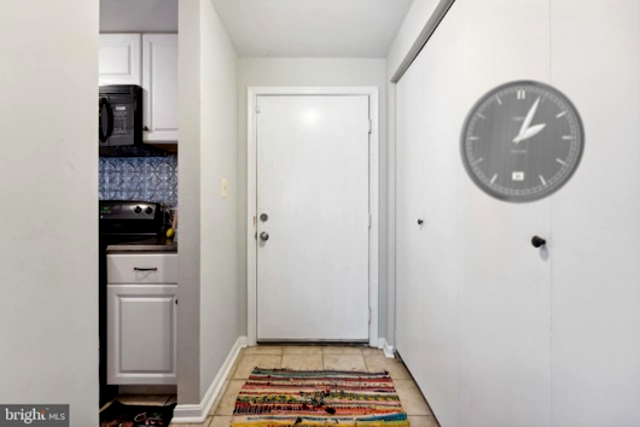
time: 2:04
